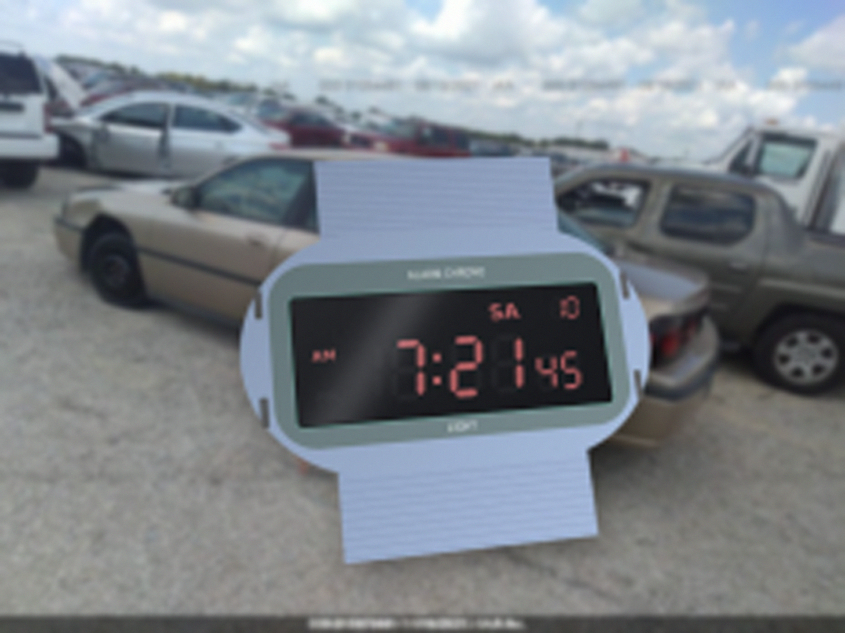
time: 7:21:45
